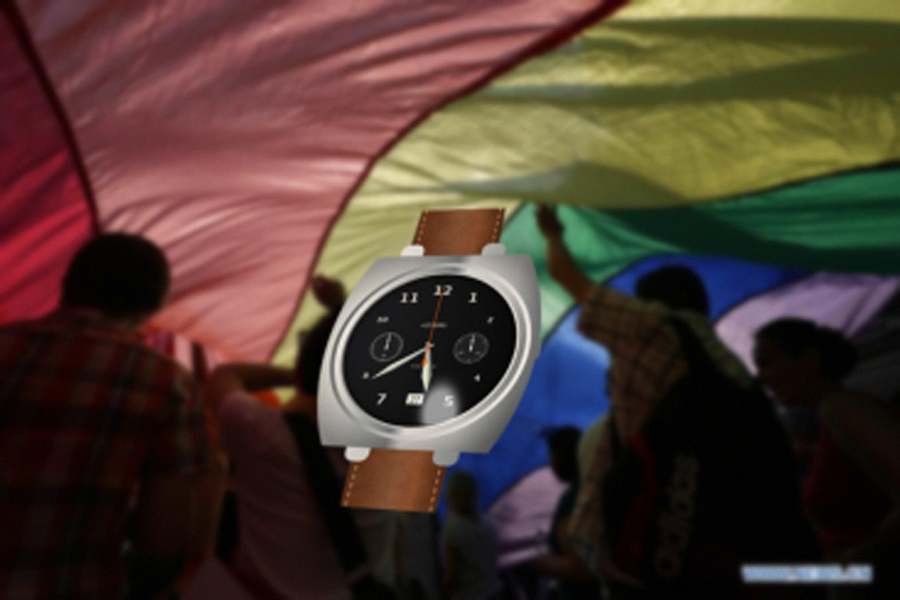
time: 5:39
